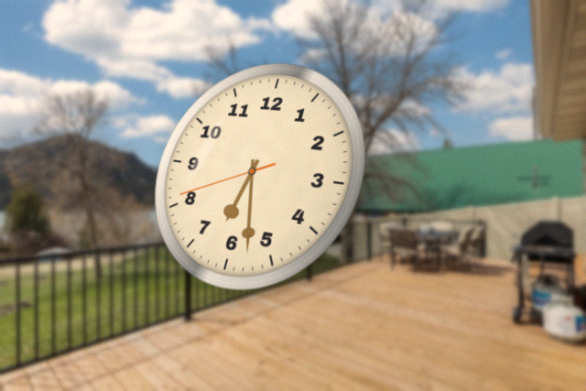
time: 6:27:41
